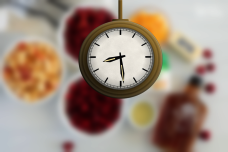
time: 8:29
